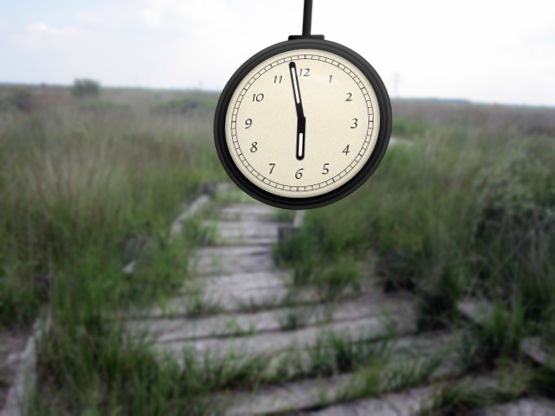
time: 5:58
